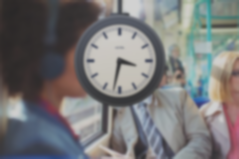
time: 3:32
